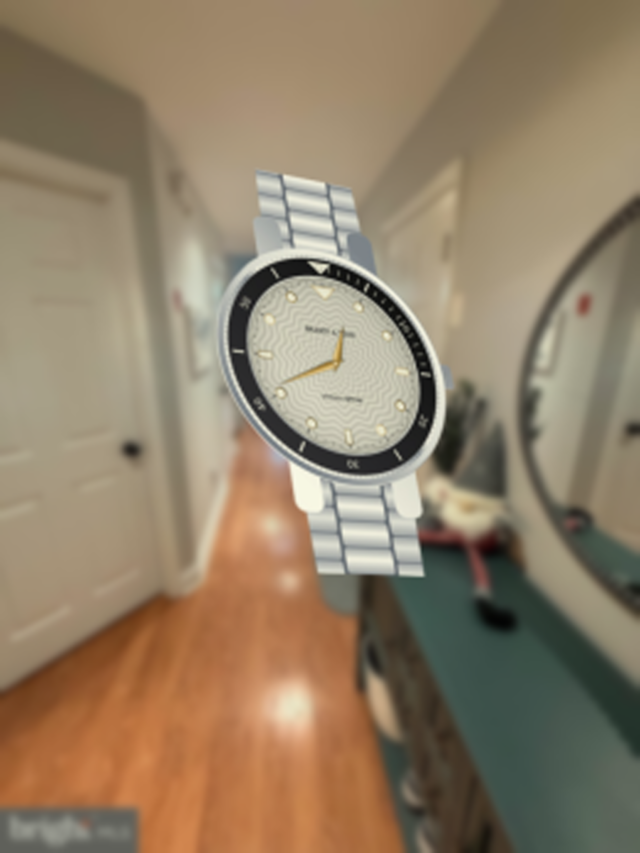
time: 12:41
